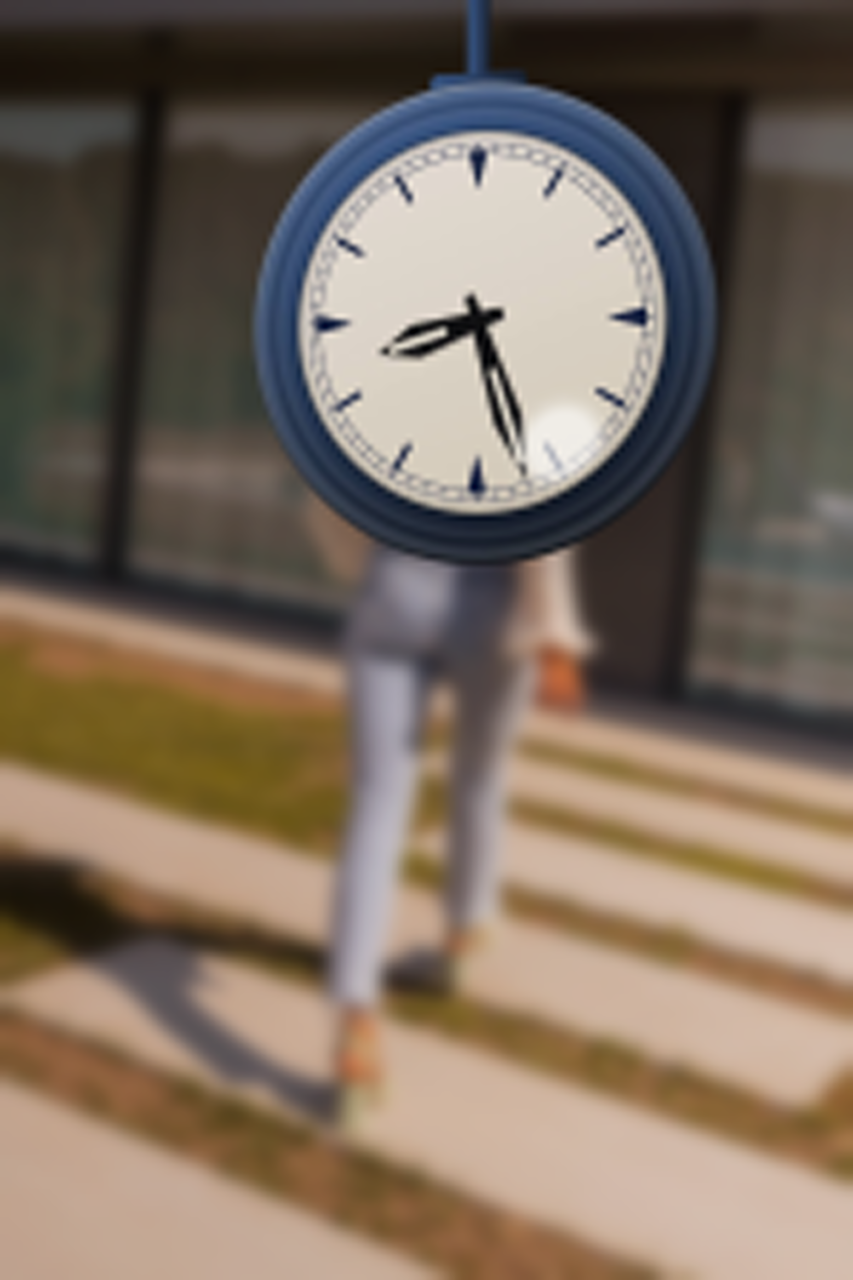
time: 8:27
